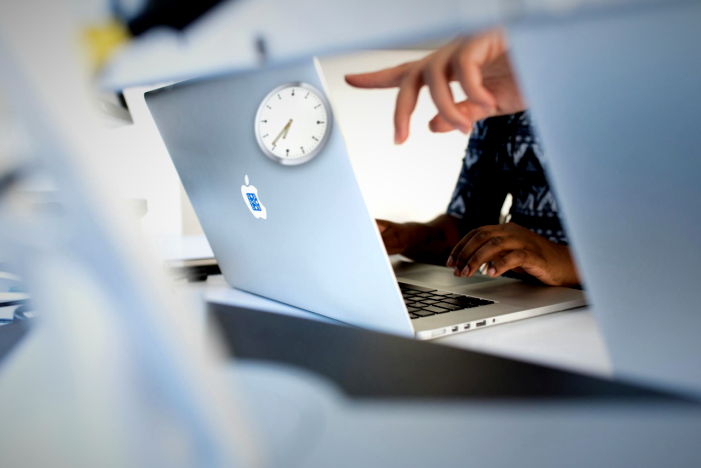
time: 6:36
